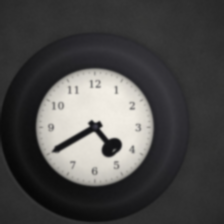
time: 4:40
